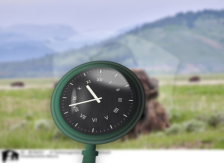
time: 10:42
